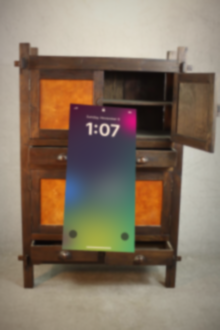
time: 1:07
